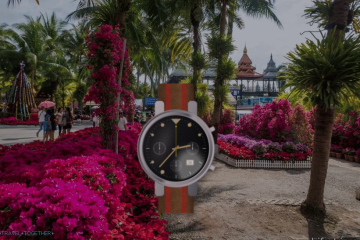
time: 2:37
